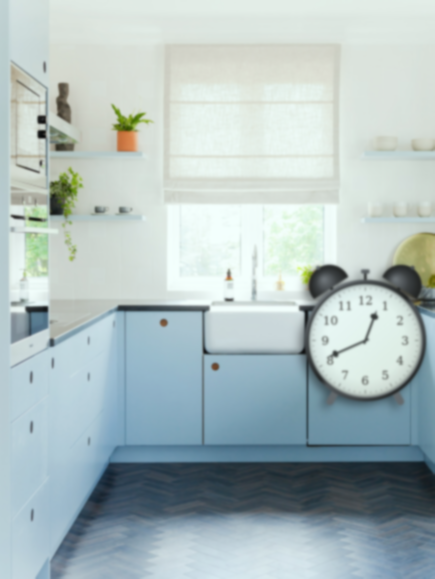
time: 12:41
